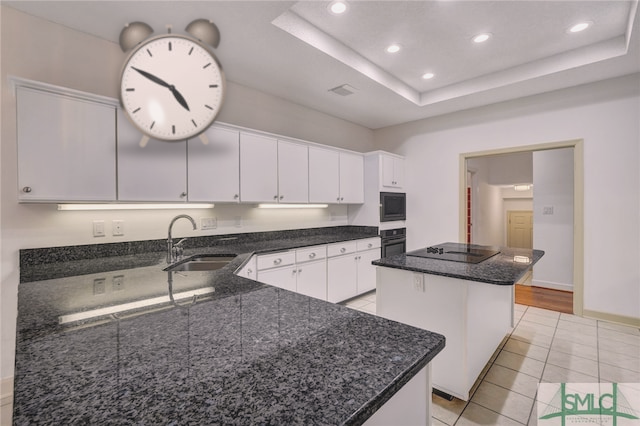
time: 4:50
